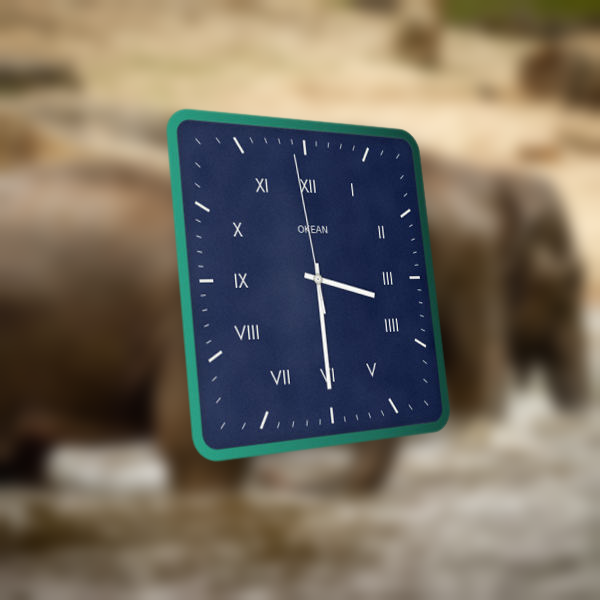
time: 3:29:59
